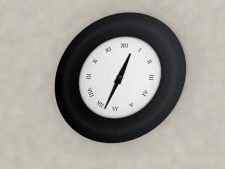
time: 12:33
